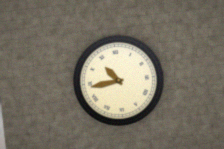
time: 10:44
